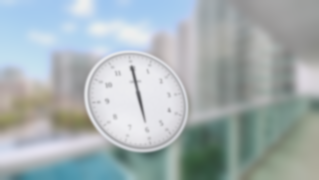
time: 6:00
